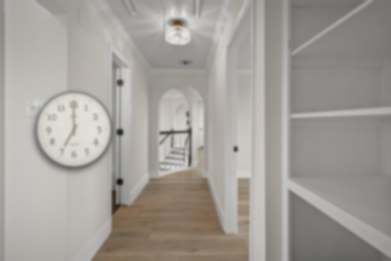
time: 7:00
